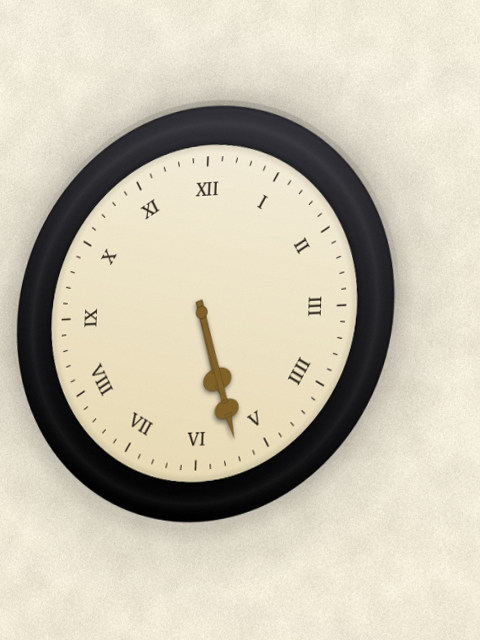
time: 5:27
